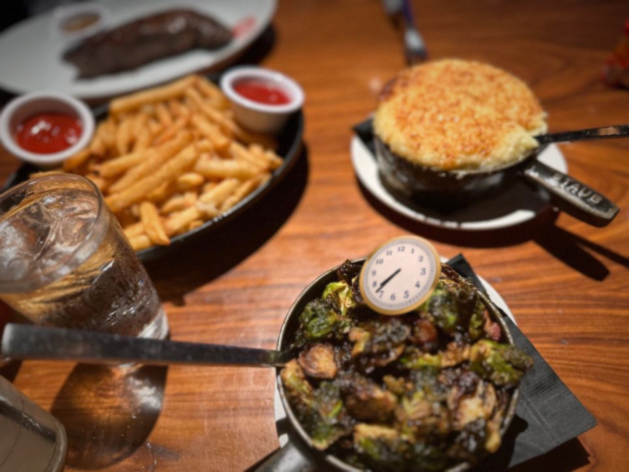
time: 7:37
